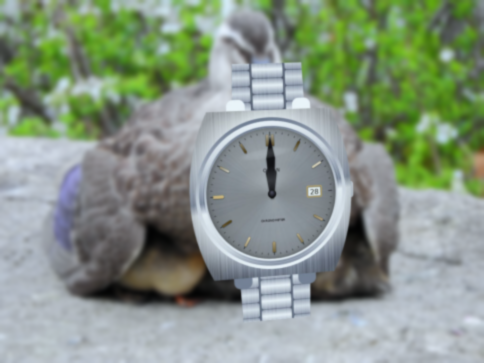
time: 12:00
